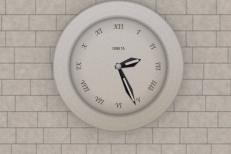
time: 2:26
